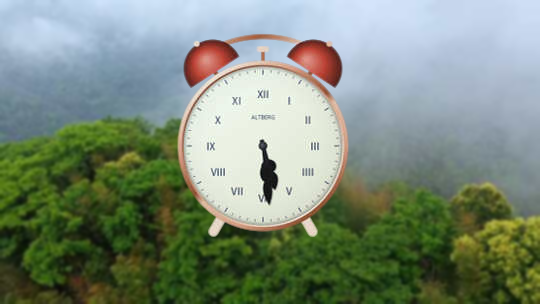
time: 5:29
